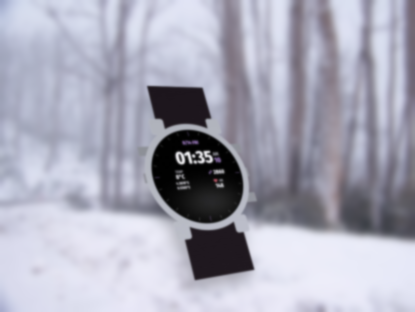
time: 1:35
